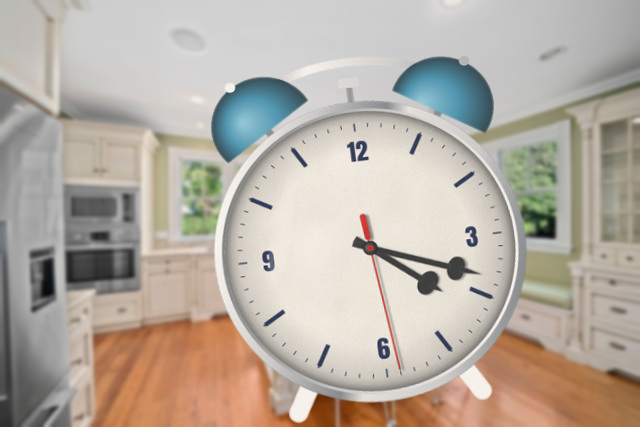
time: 4:18:29
